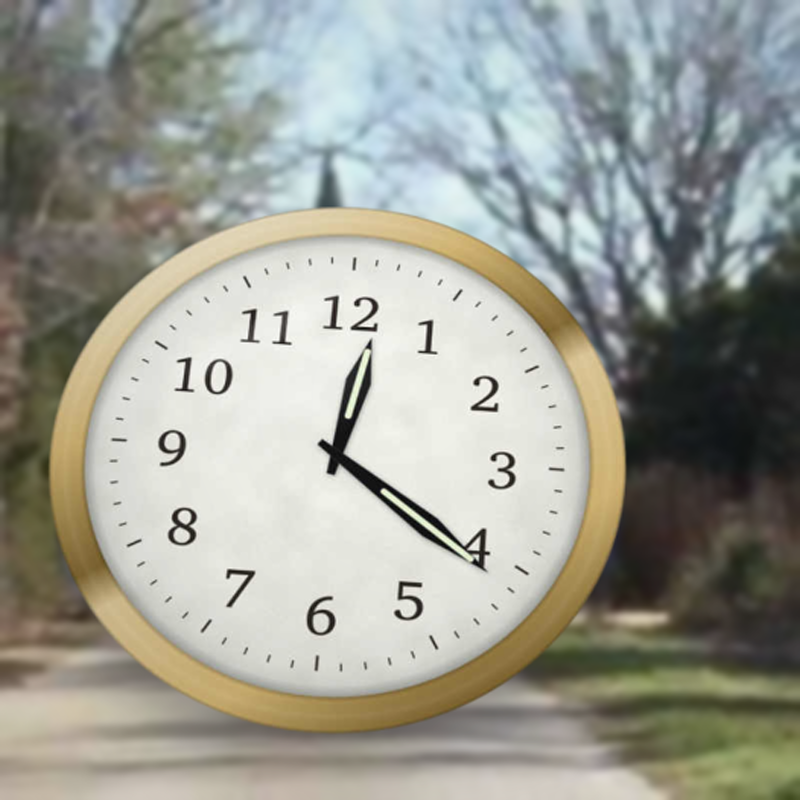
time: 12:21
